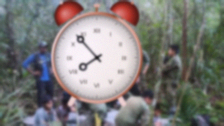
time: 7:53
